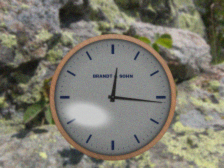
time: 12:16
